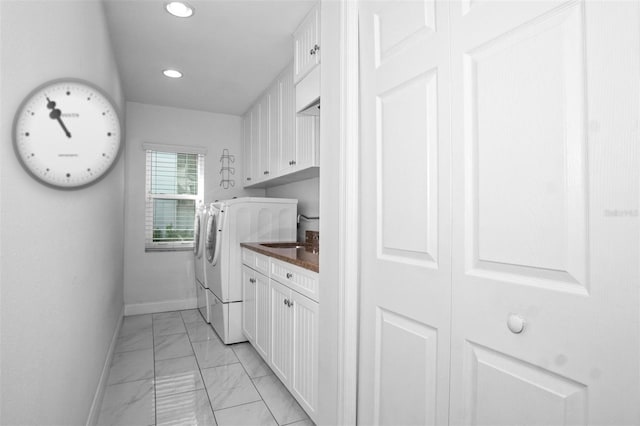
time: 10:55
